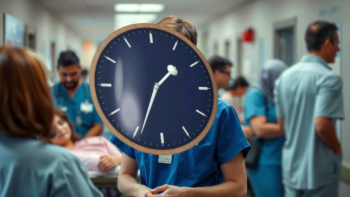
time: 1:34
